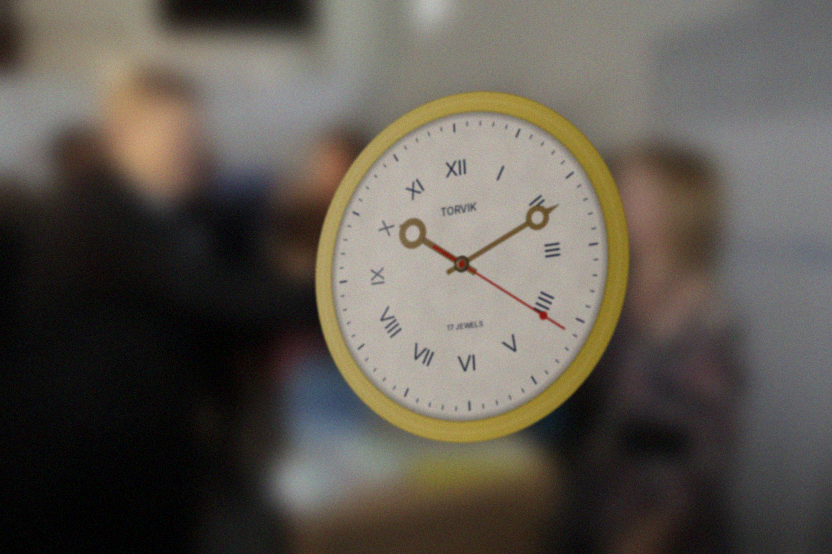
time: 10:11:21
